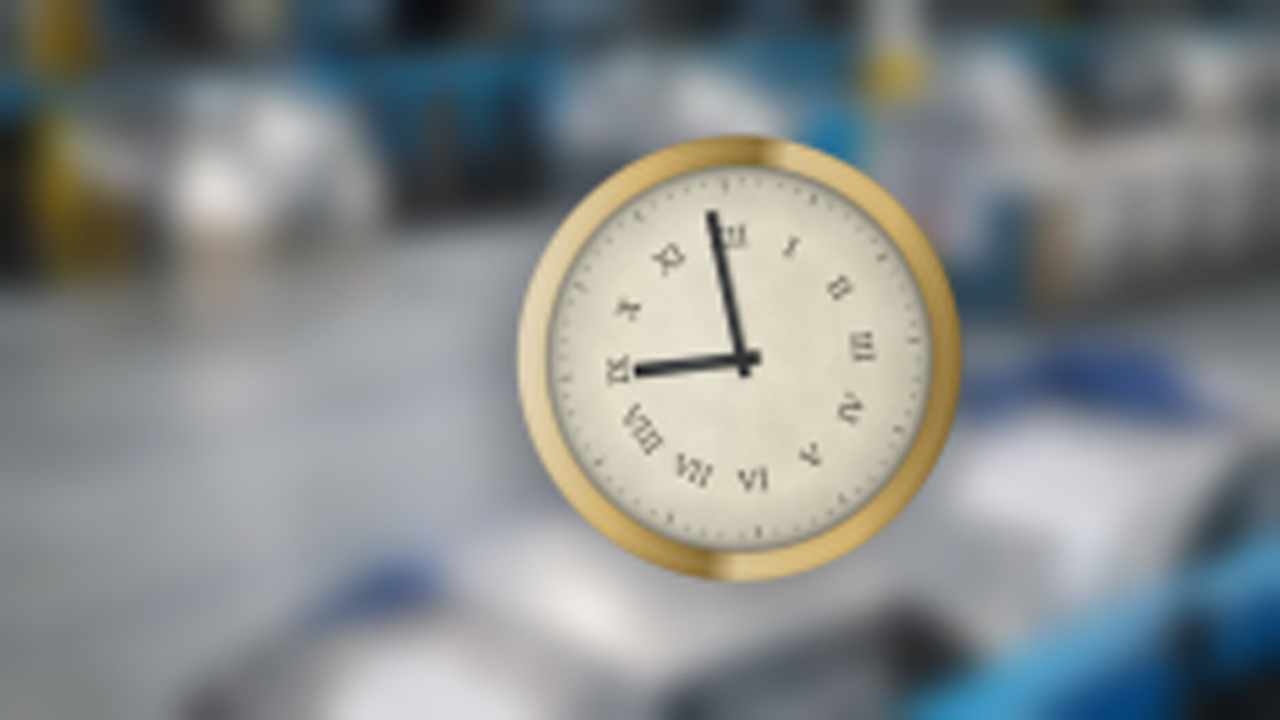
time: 8:59
